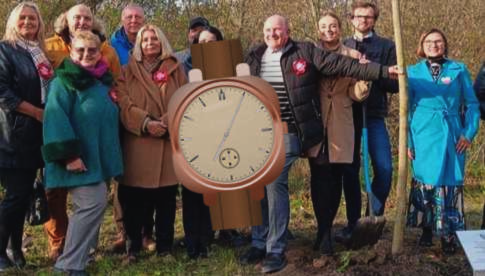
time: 7:05
